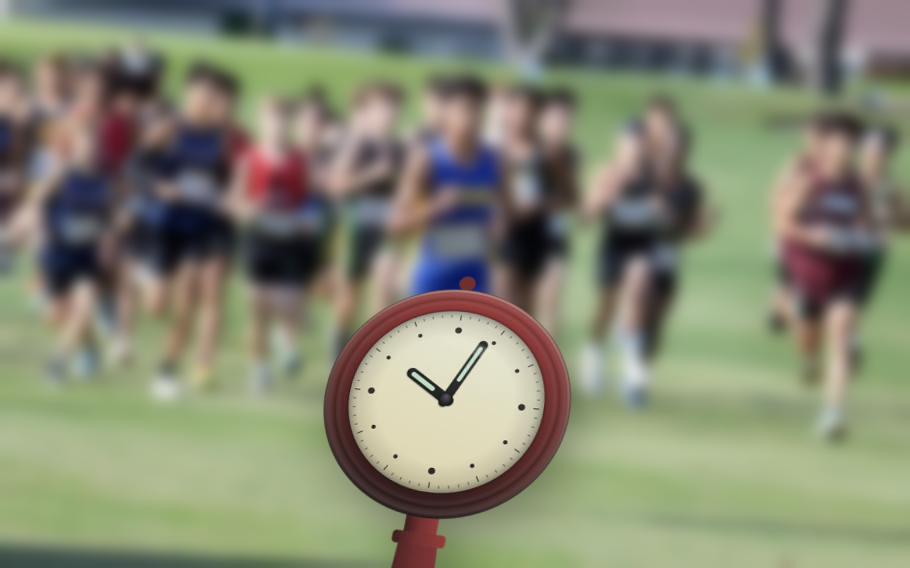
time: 10:04
